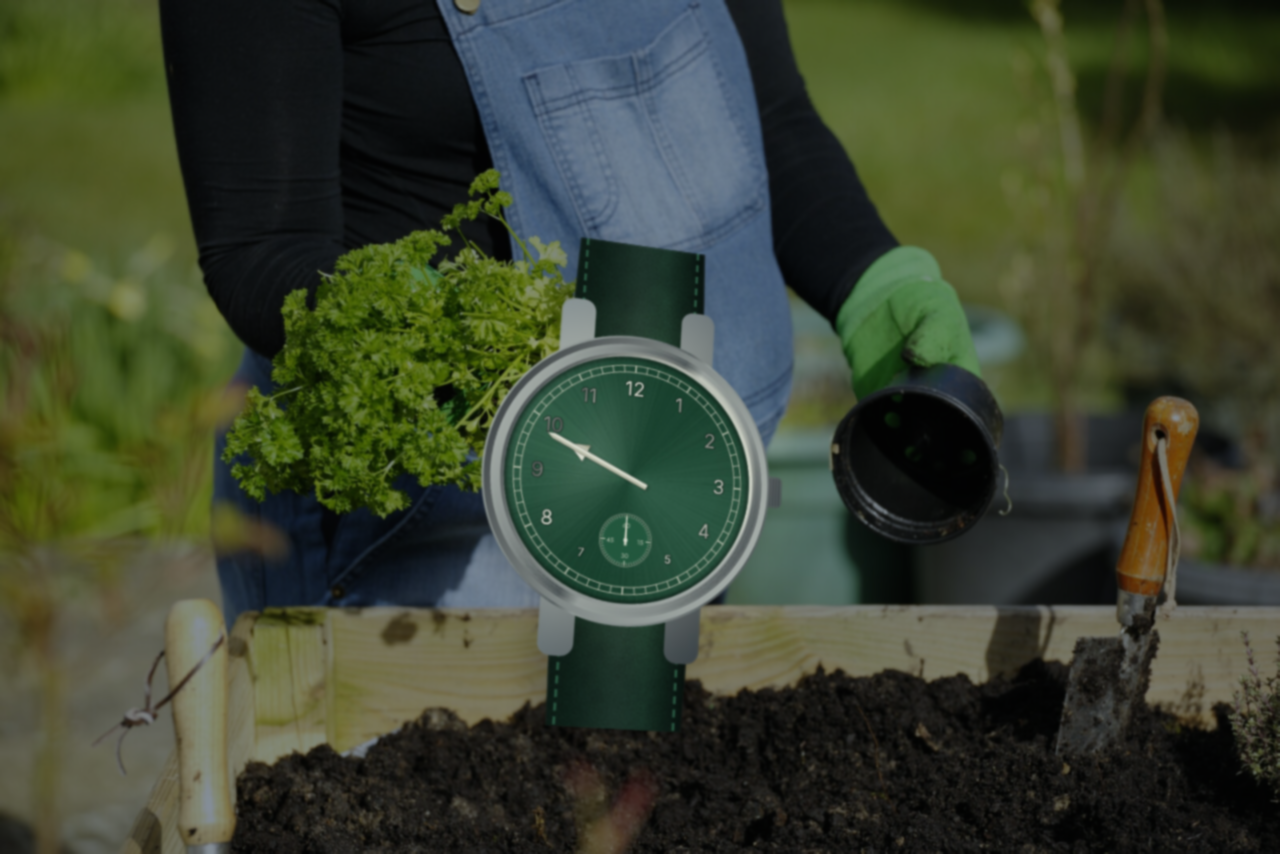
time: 9:49
